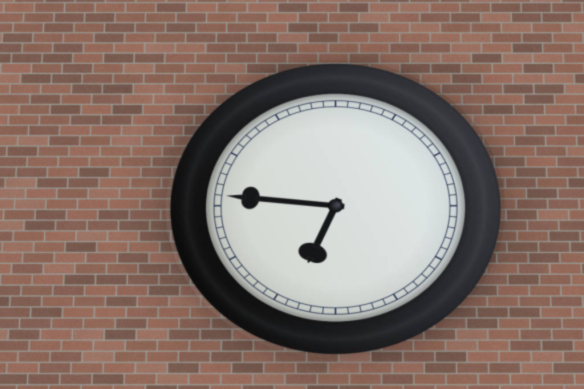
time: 6:46
